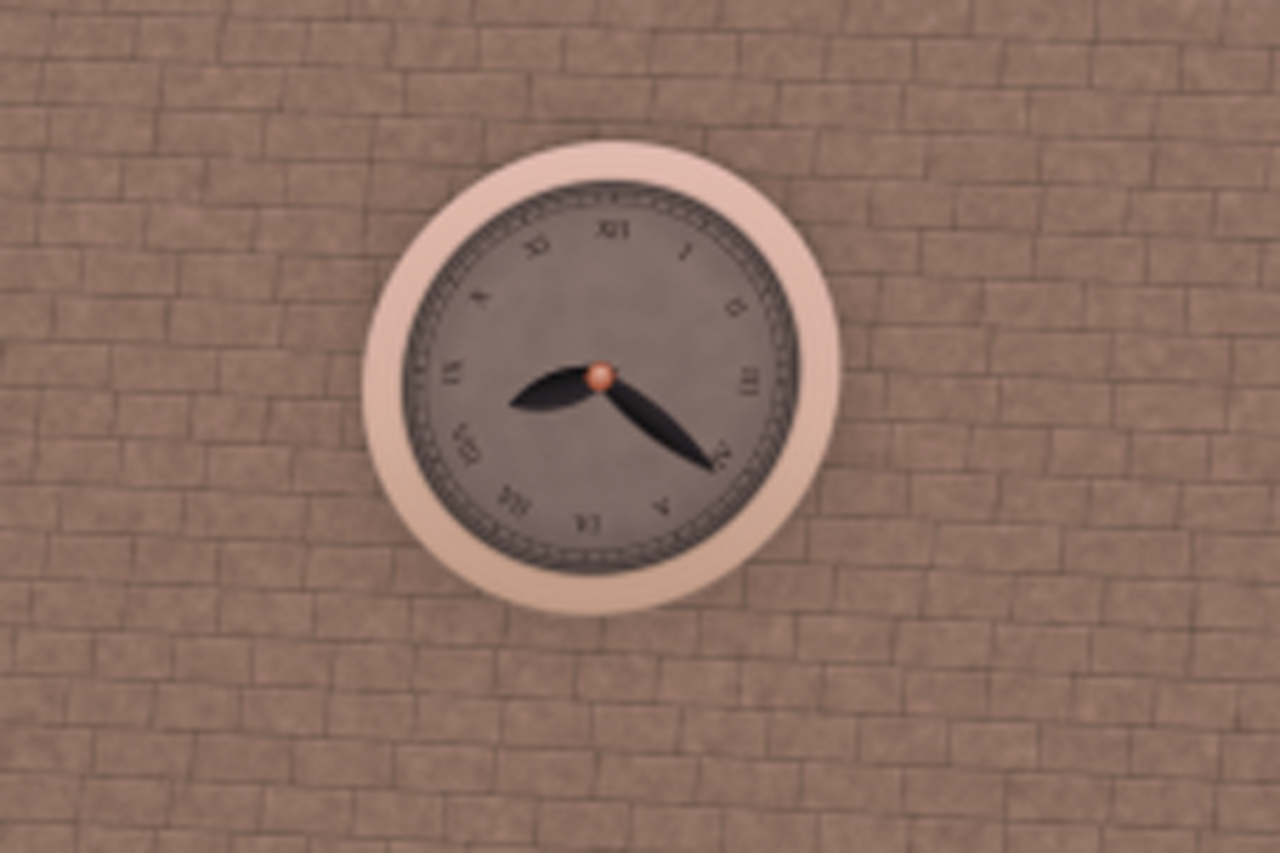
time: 8:21
